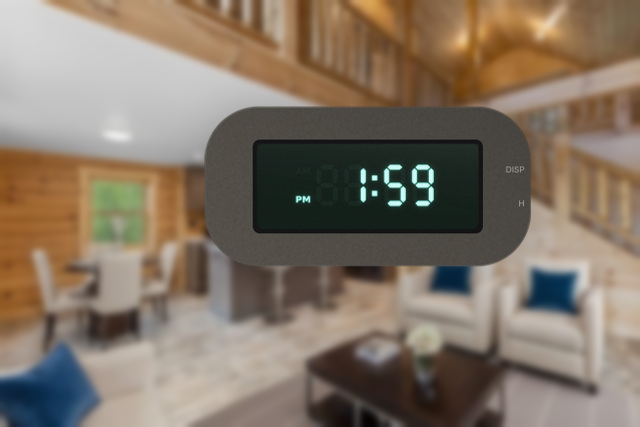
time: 1:59
